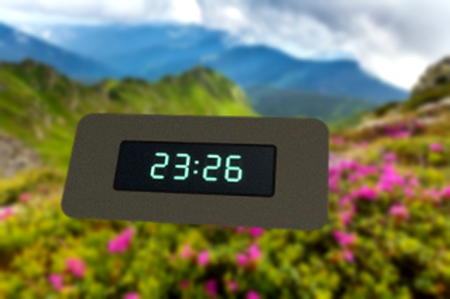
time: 23:26
